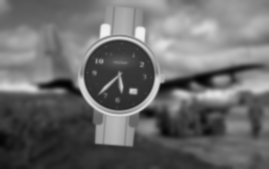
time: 5:37
